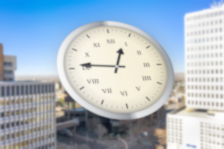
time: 12:46
